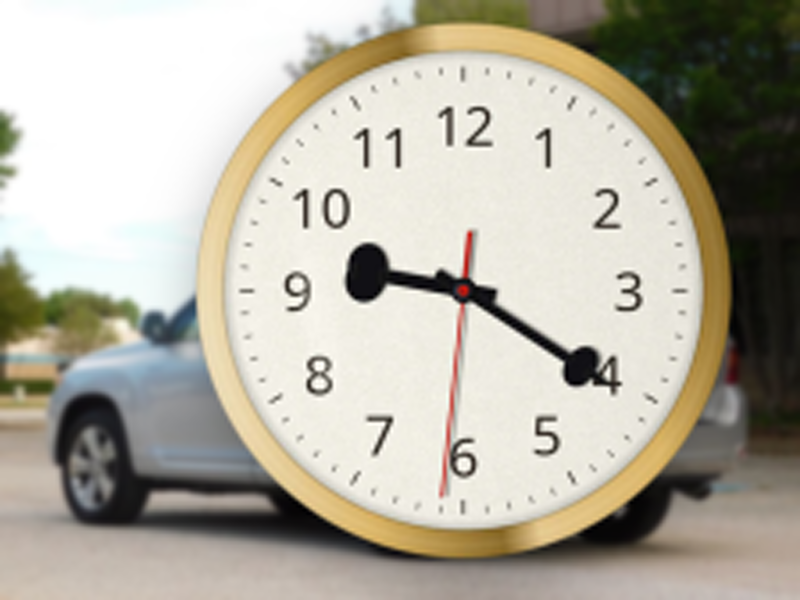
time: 9:20:31
